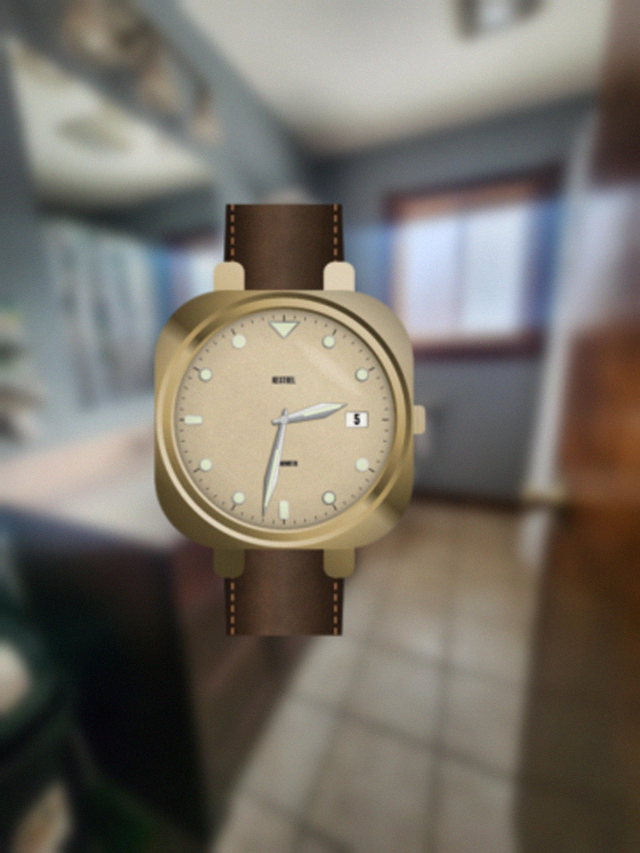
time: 2:32
